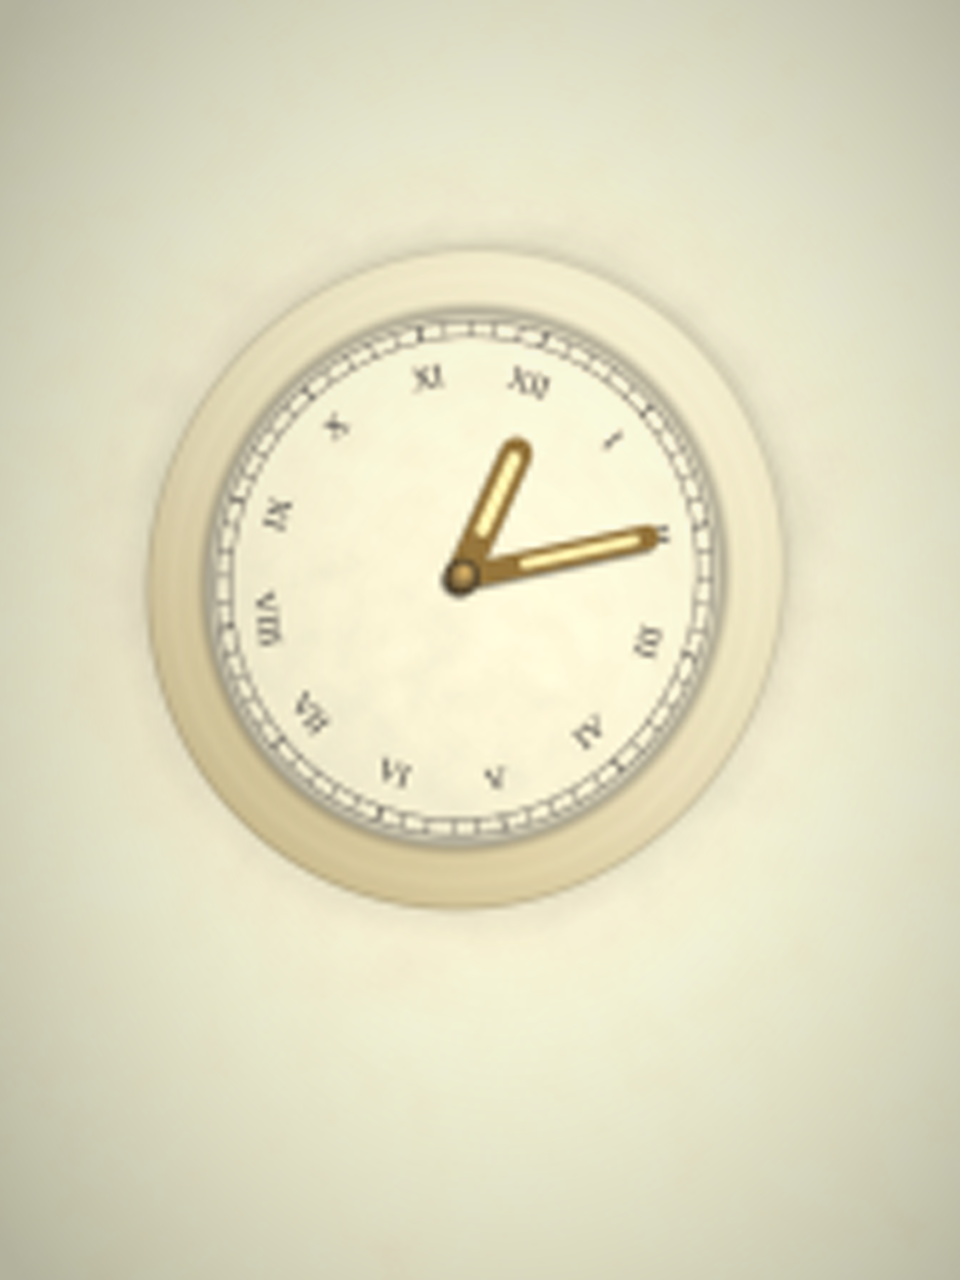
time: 12:10
